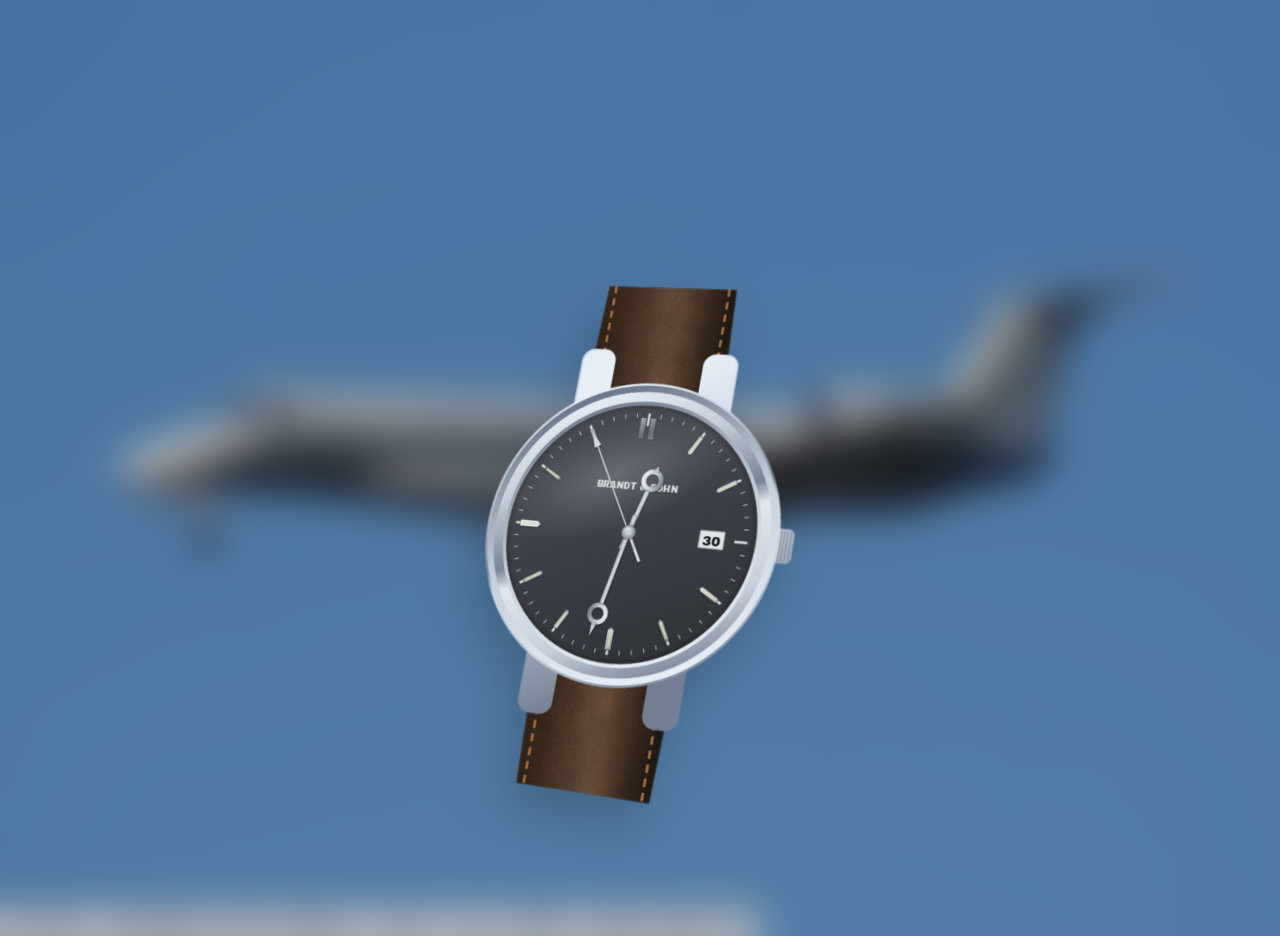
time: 12:31:55
